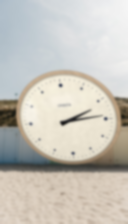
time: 2:14
